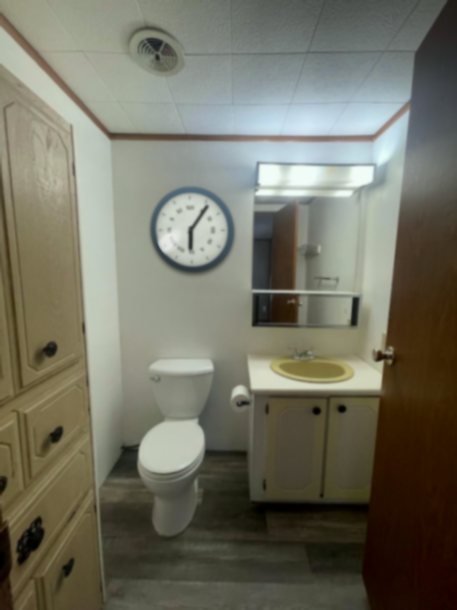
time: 6:06
